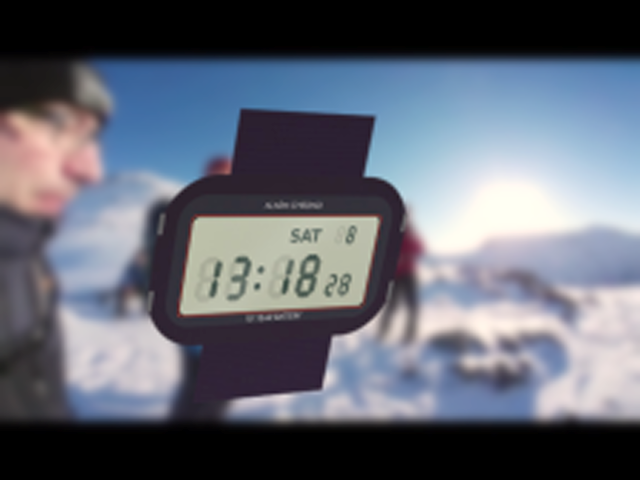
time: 13:18:28
